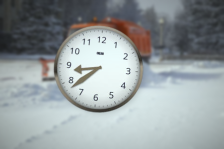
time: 8:38
